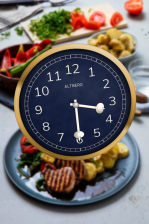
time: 3:30
